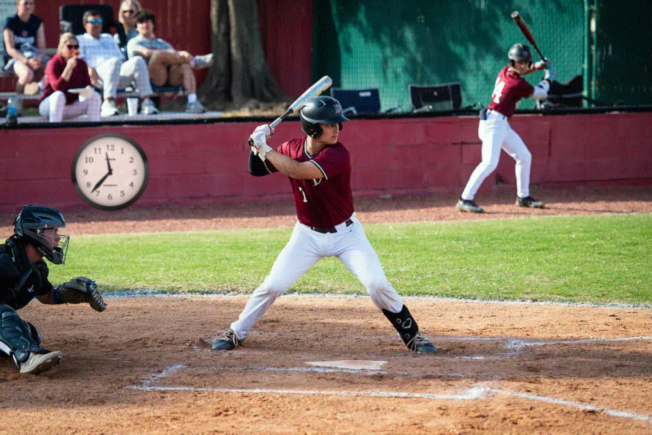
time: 11:37
